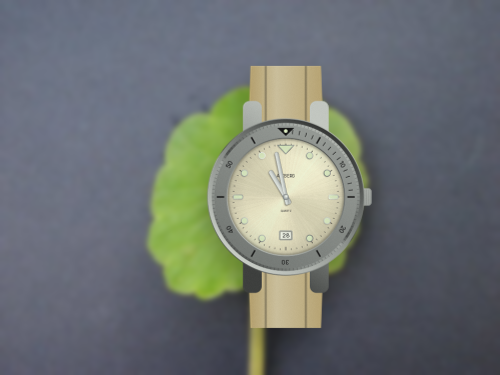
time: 10:58
